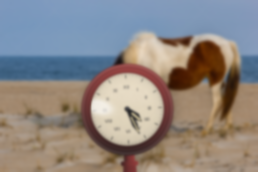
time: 4:26
